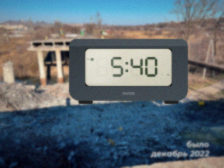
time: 5:40
